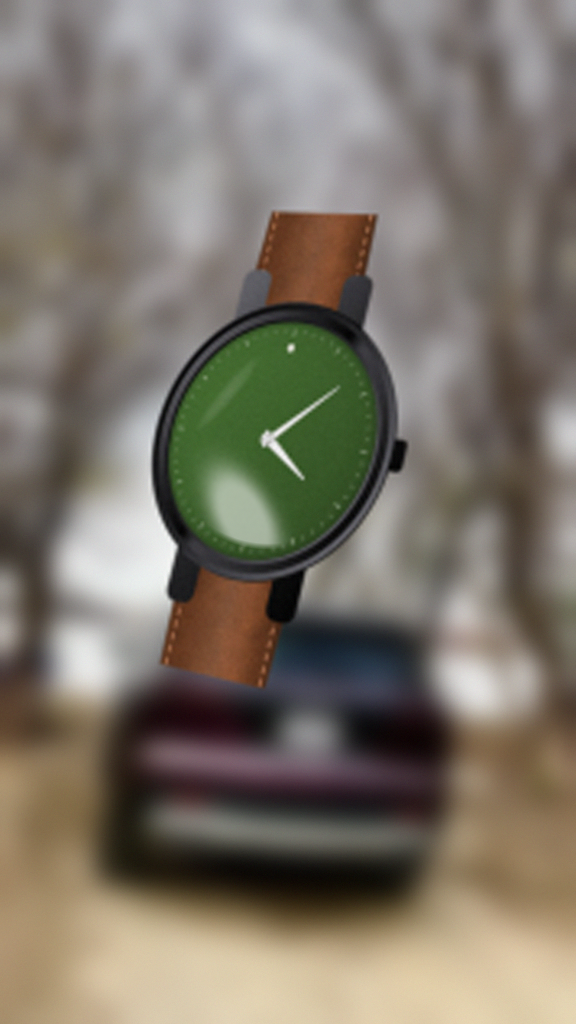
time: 4:08
